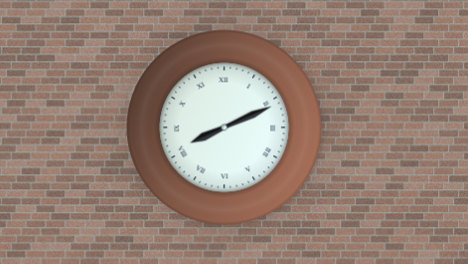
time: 8:11
